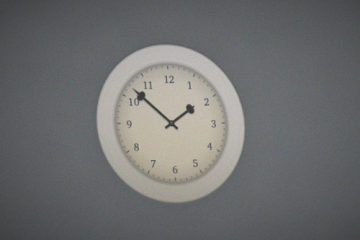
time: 1:52
